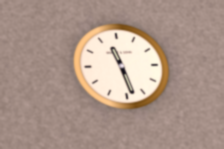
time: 11:28
